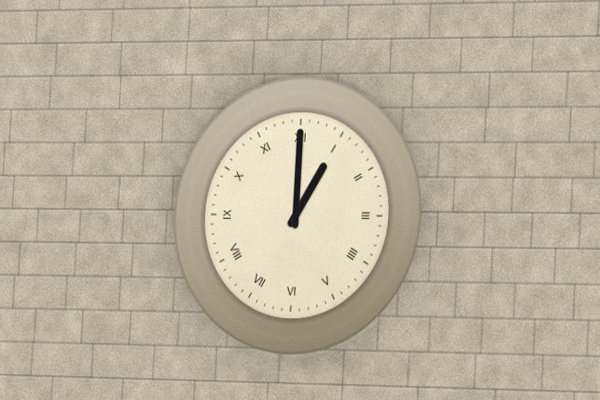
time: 1:00
